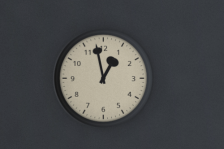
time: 12:58
